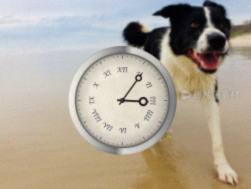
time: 3:06
